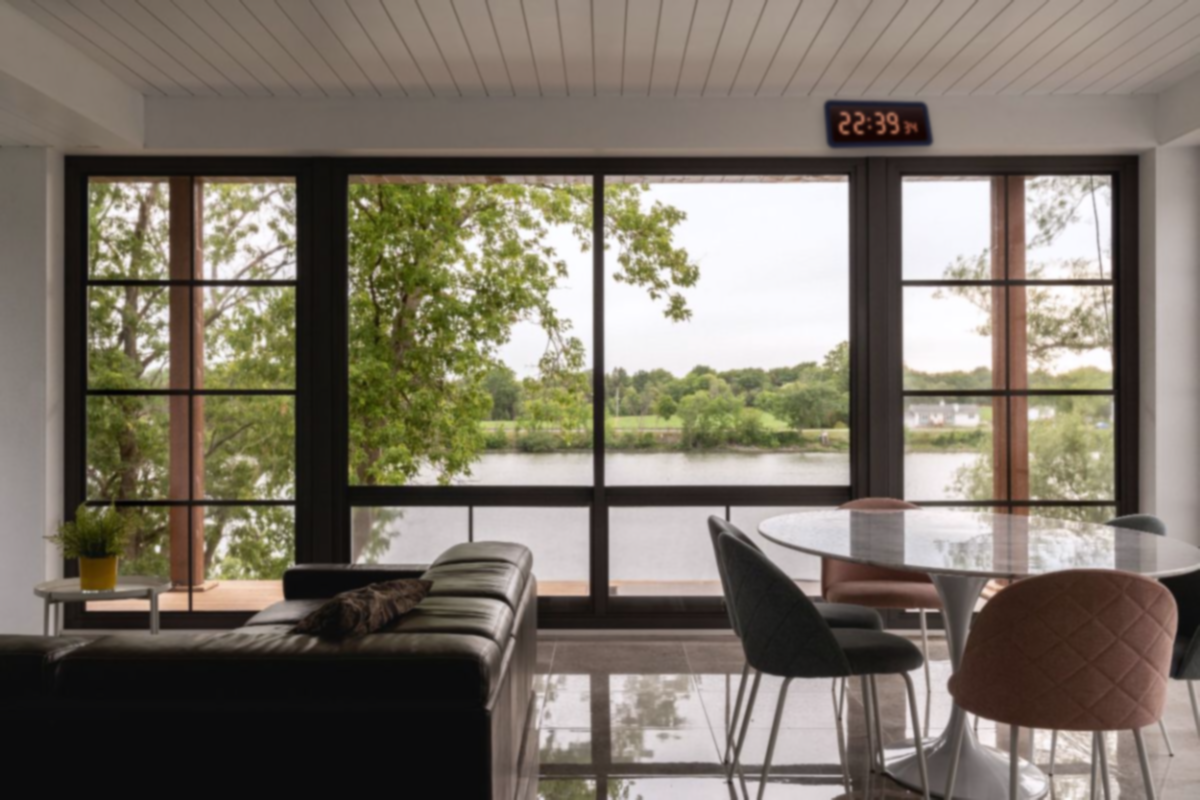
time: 22:39
